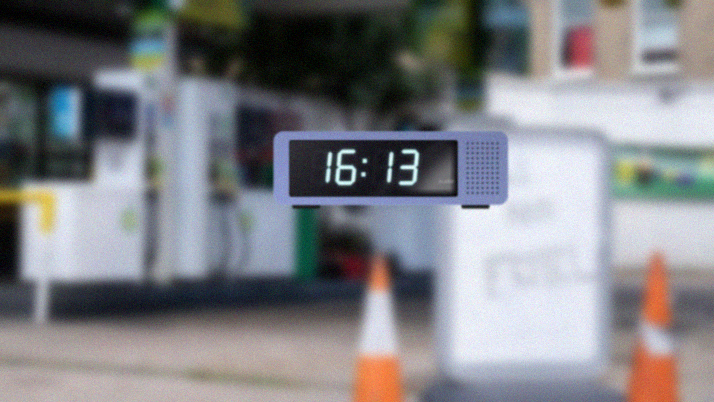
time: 16:13
